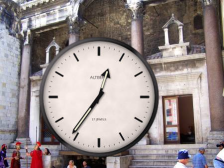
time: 12:36
